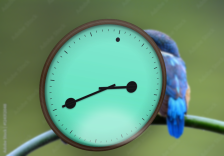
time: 2:40
